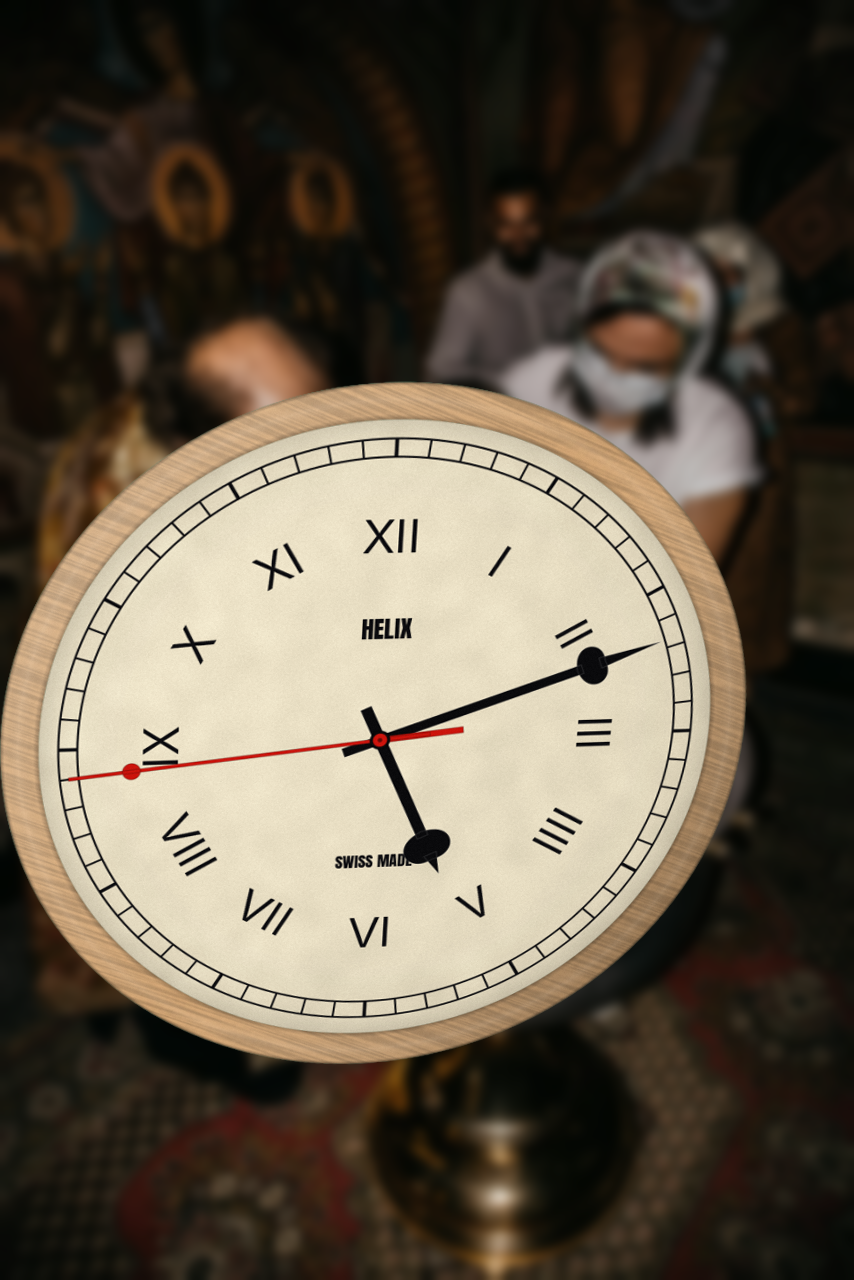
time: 5:11:44
